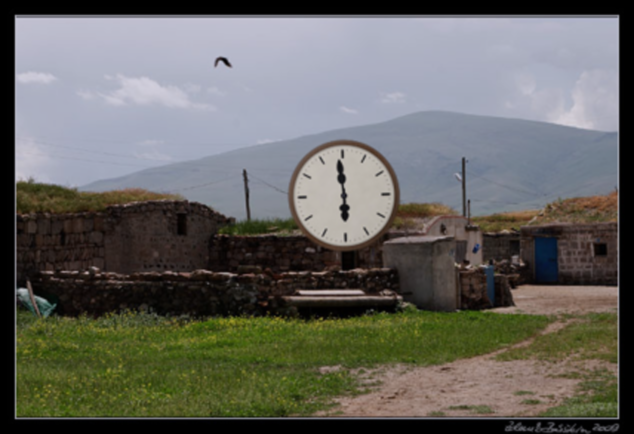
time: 5:59
